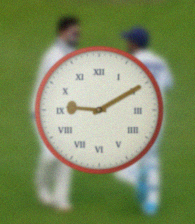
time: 9:10
